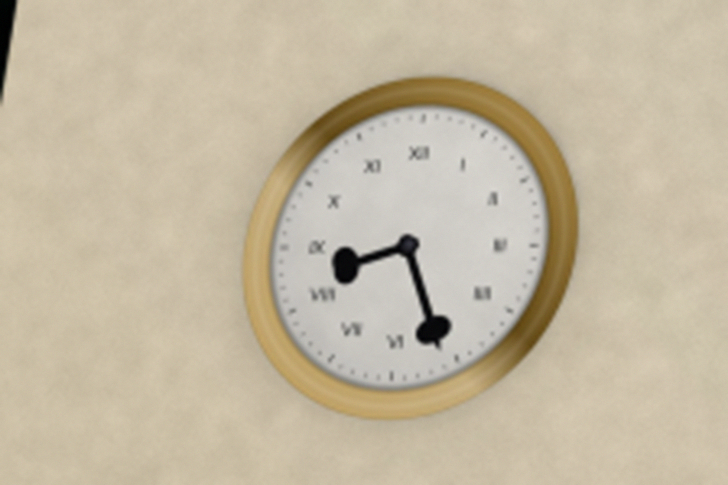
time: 8:26
